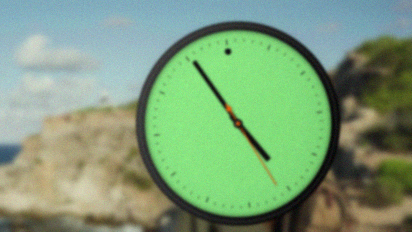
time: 4:55:26
